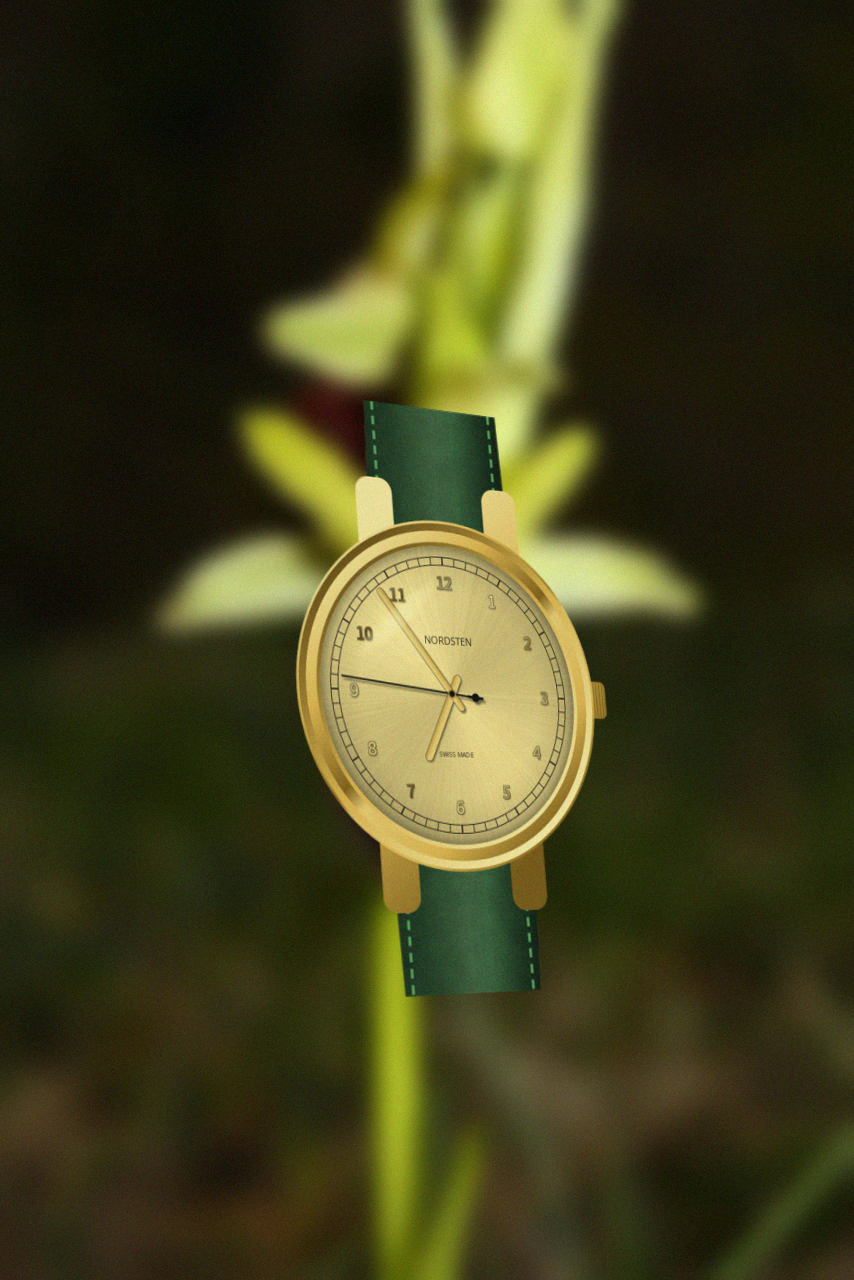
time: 6:53:46
